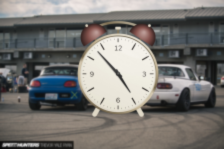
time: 4:53
